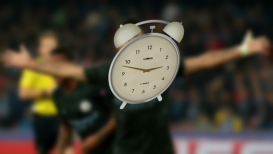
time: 2:48
